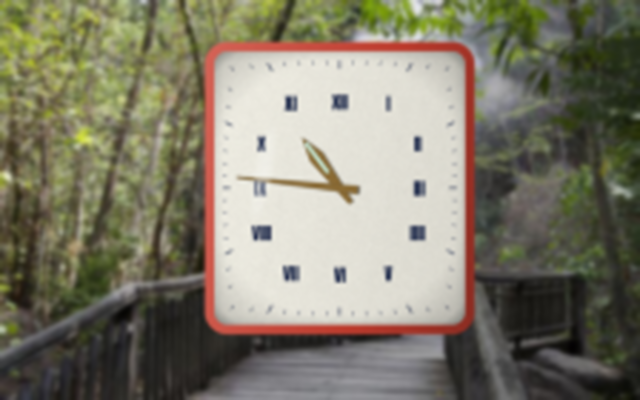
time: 10:46
